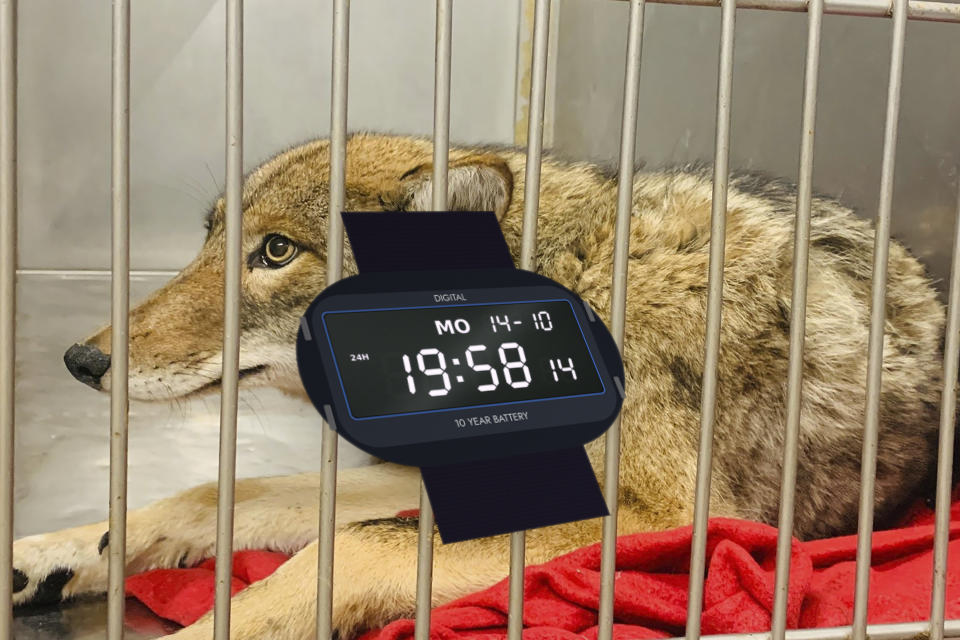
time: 19:58:14
